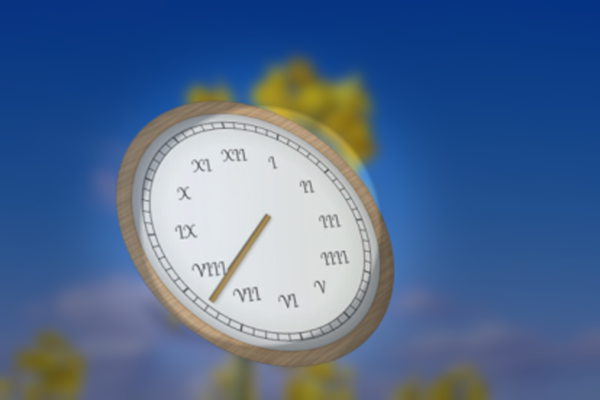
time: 7:38
